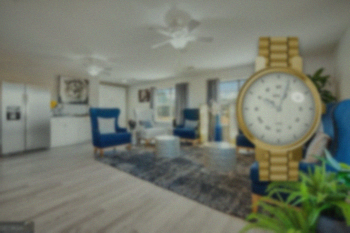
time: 10:03
